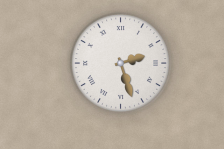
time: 2:27
